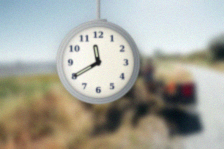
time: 11:40
